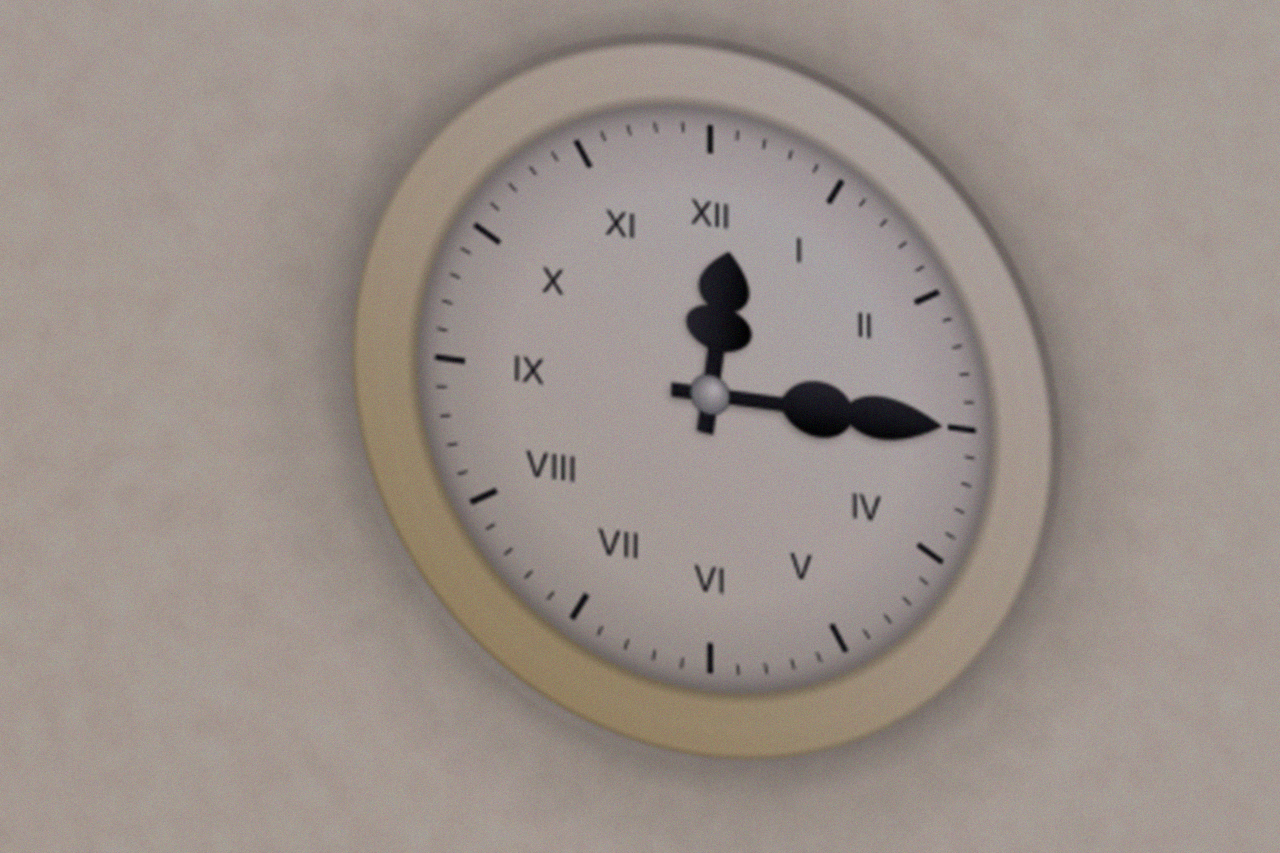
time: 12:15
